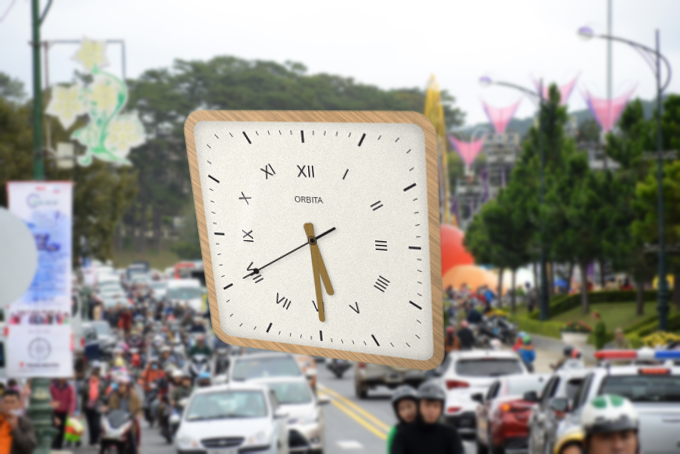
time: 5:29:40
